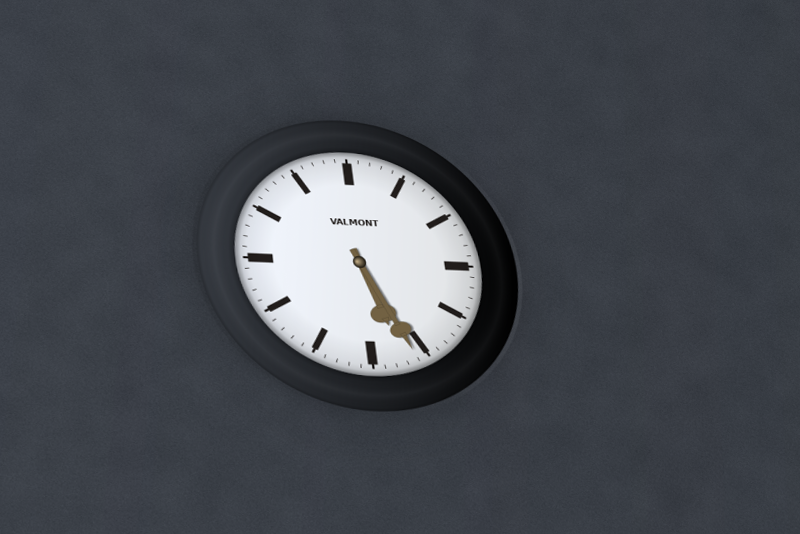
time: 5:26
